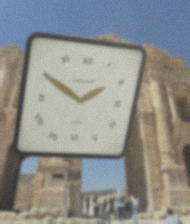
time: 1:50
